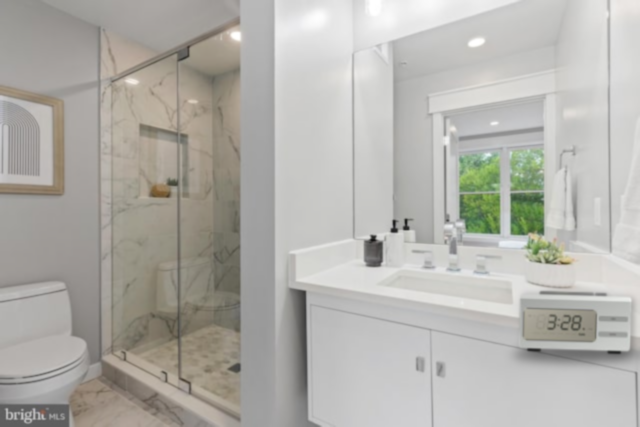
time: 3:28
